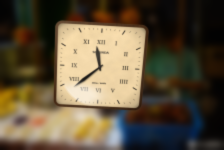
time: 11:38
